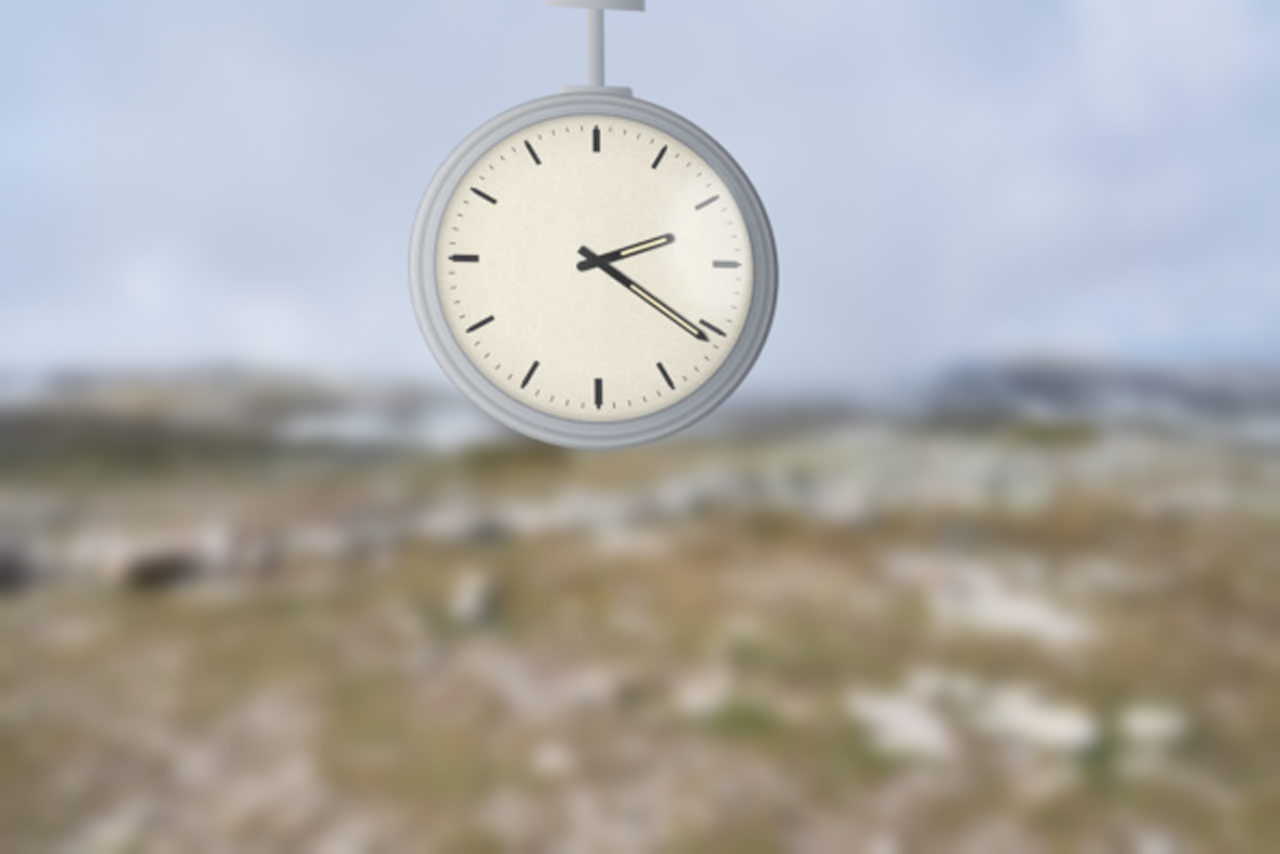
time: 2:21
